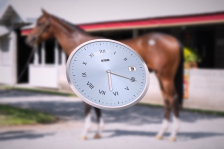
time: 6:20
